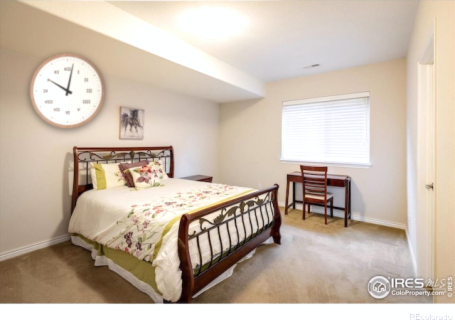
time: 10:02
